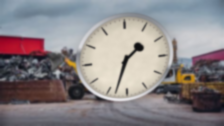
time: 1:33
